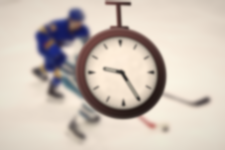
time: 9:25
